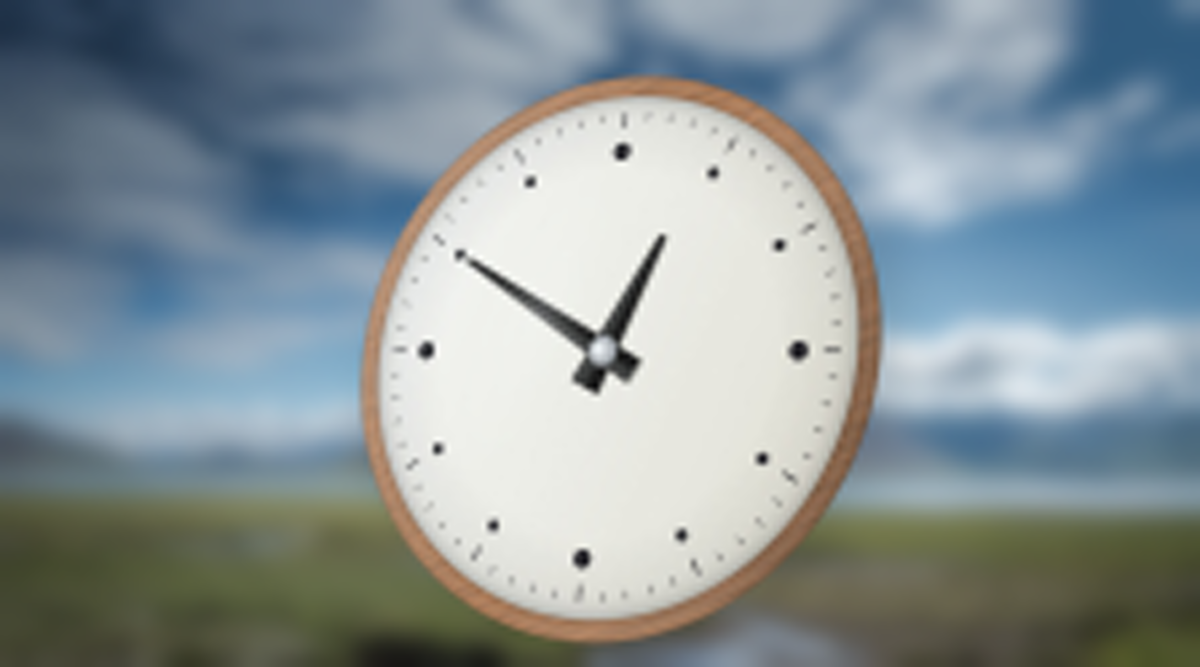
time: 12:50
